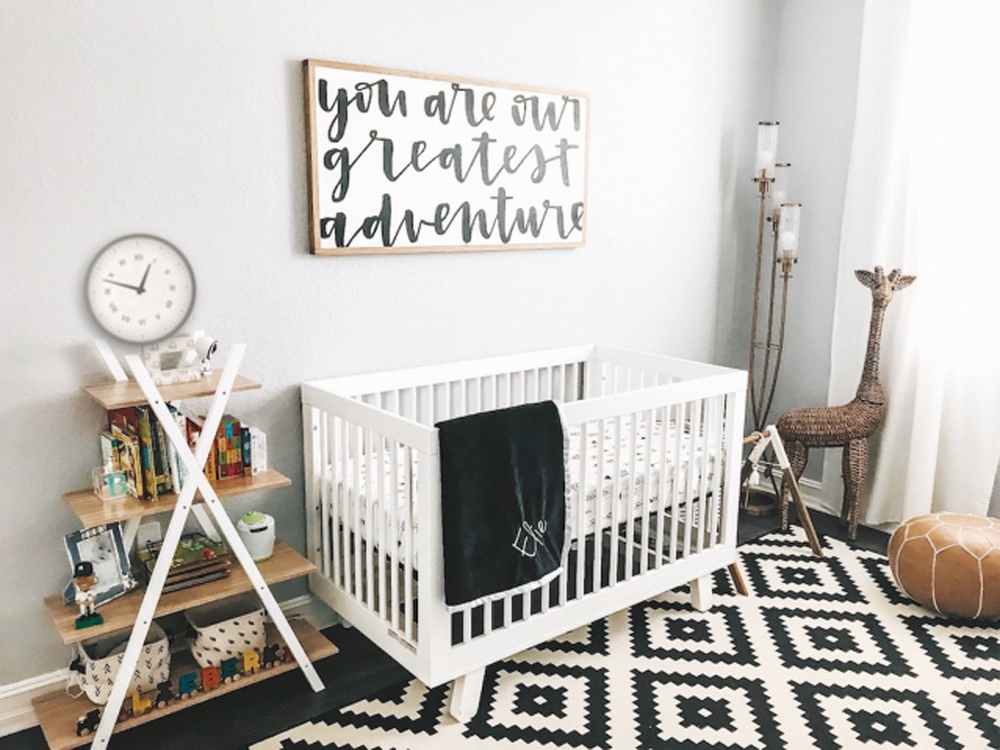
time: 12:48
